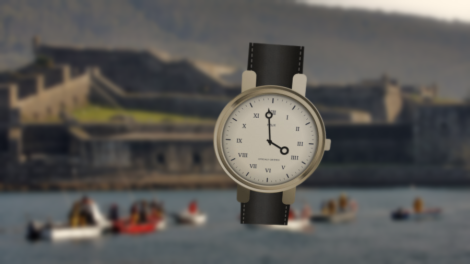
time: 3:59
